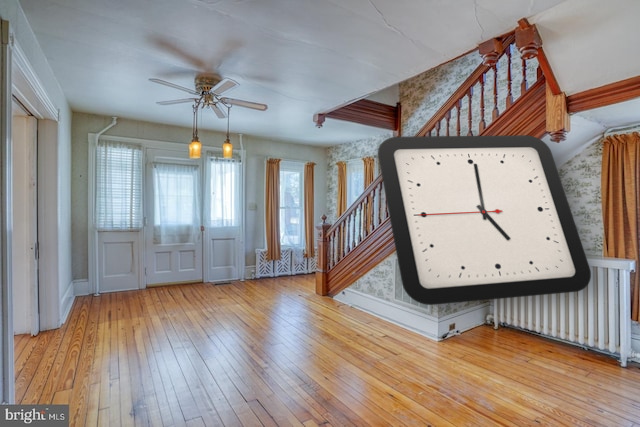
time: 5:00:45
